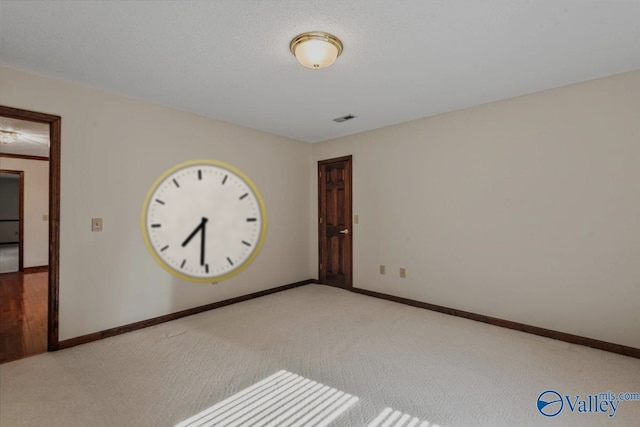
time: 7:31
